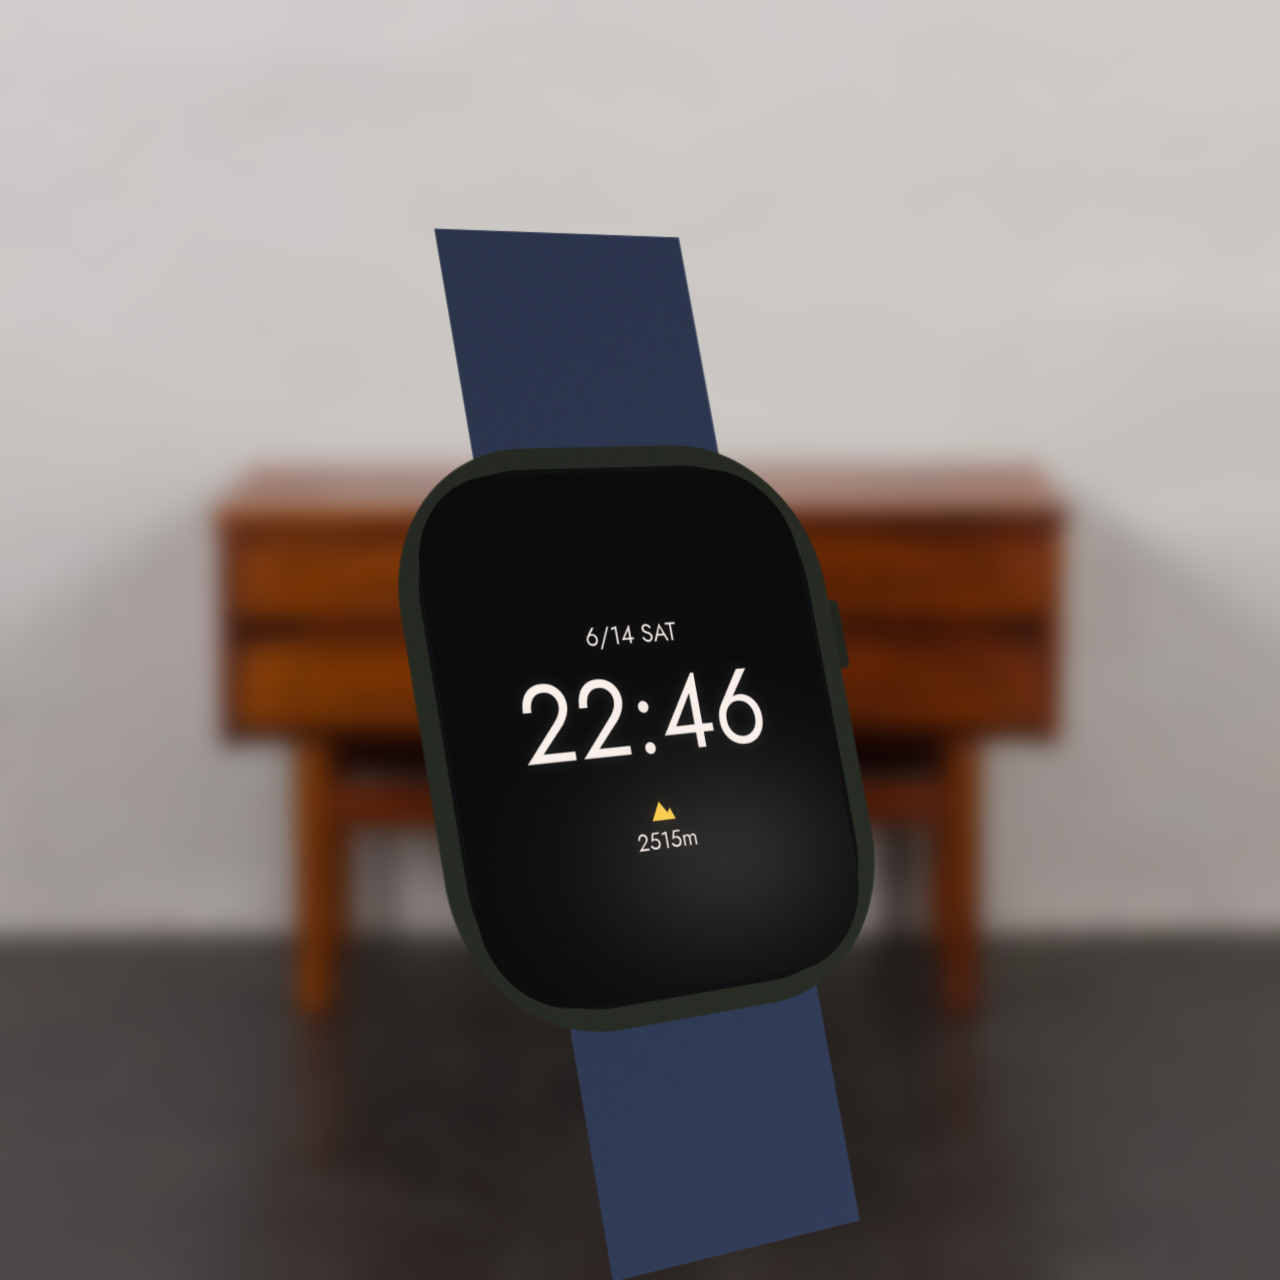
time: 22:46
